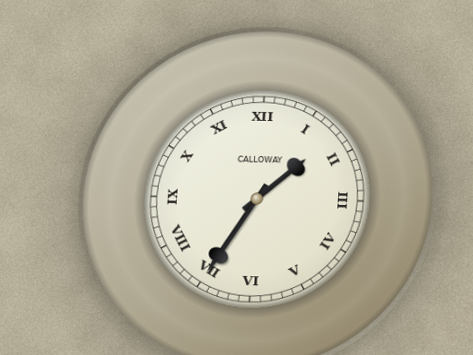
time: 1:35
